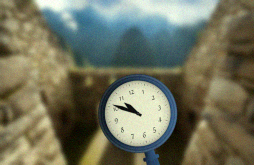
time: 10:51
